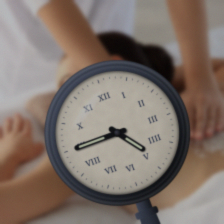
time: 4:45
